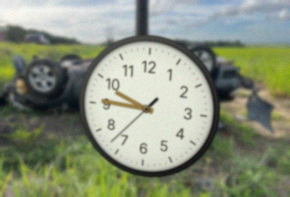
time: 9:45:37
